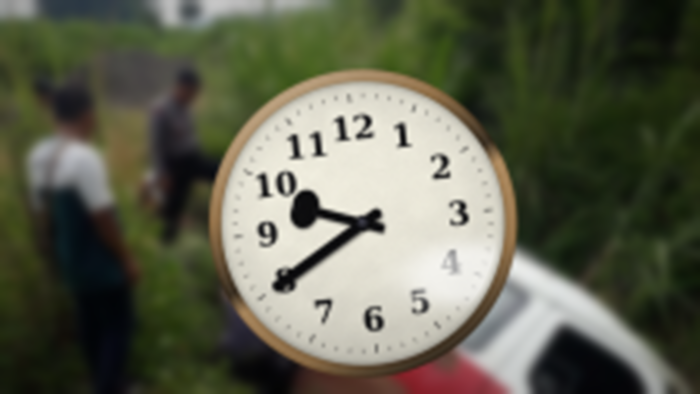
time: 9:40
